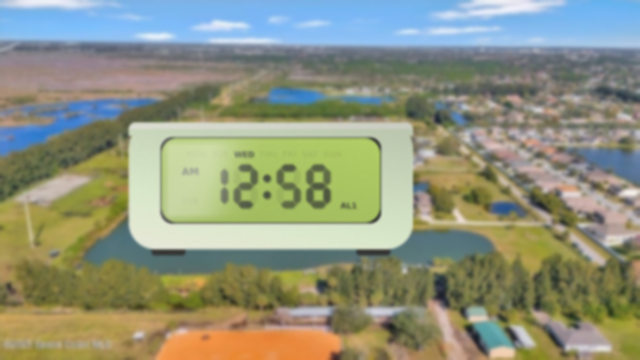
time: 12:58
